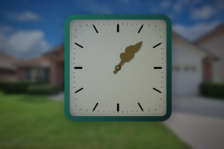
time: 1:07
